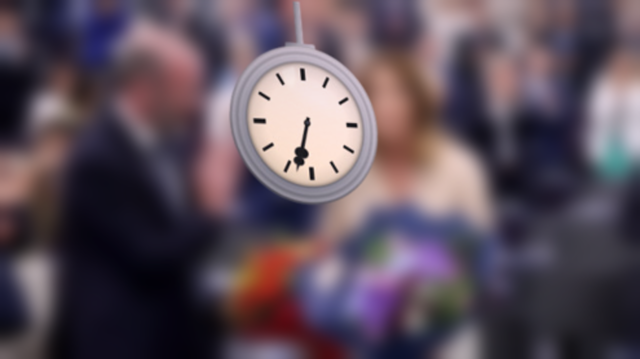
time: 6:33
